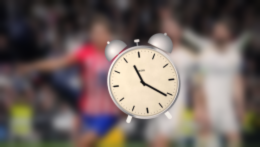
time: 11:21
